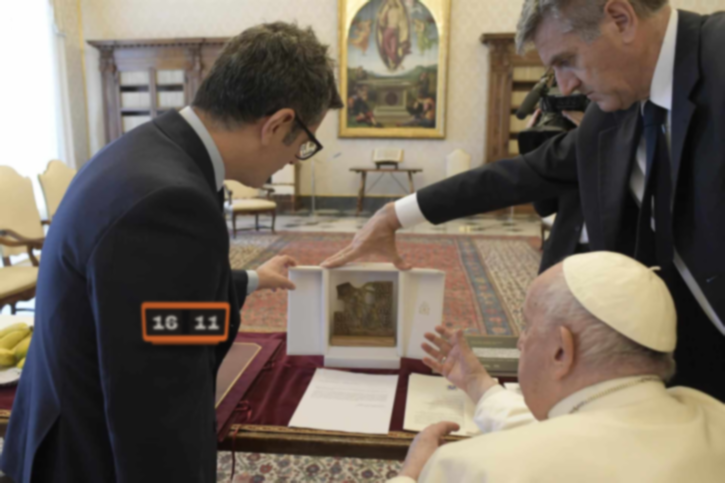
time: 16:11
